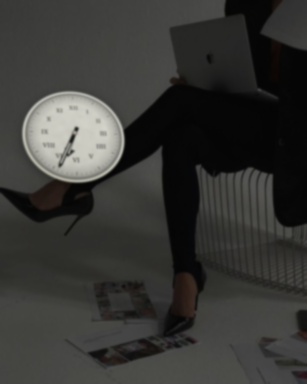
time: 6:34
